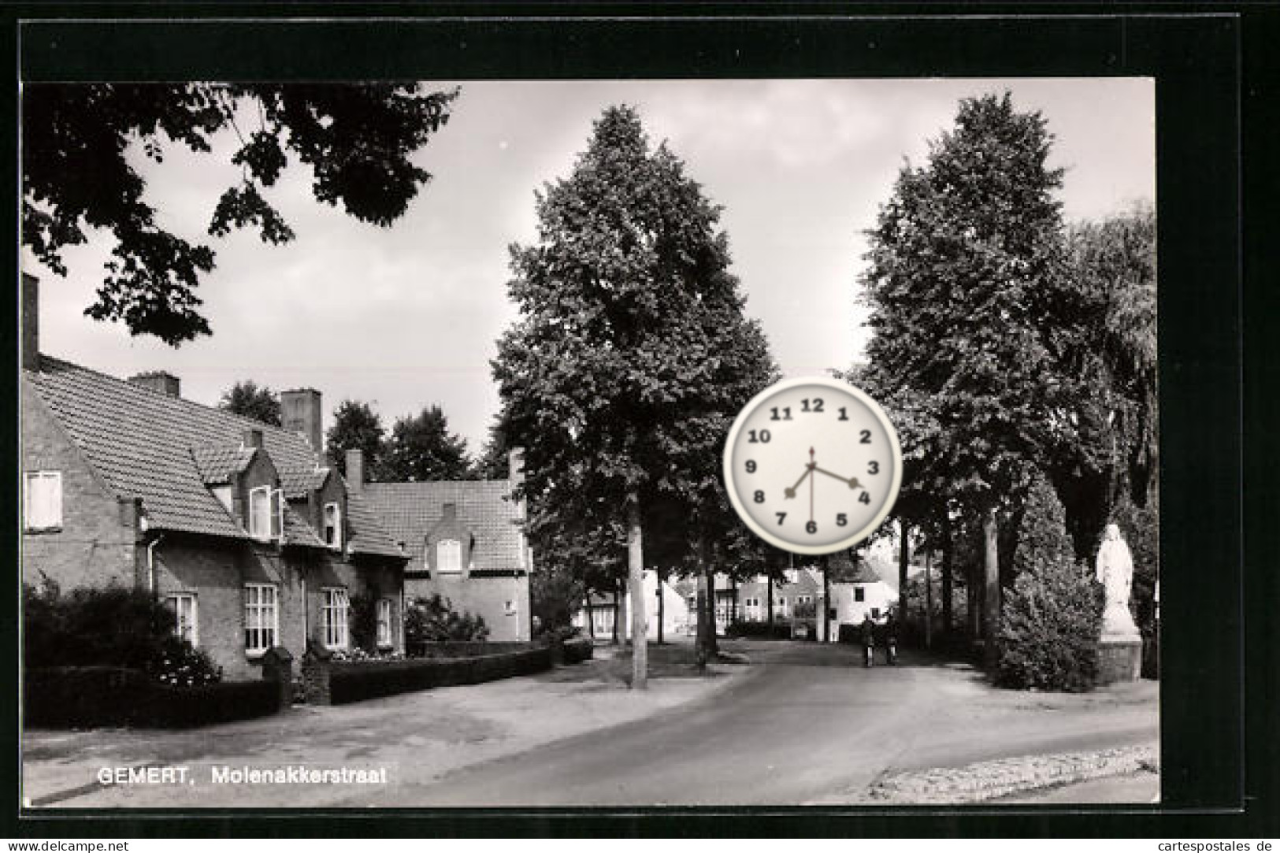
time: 7:18:30
